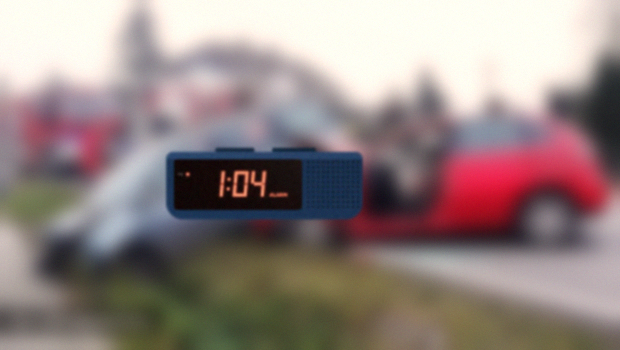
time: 1:04
